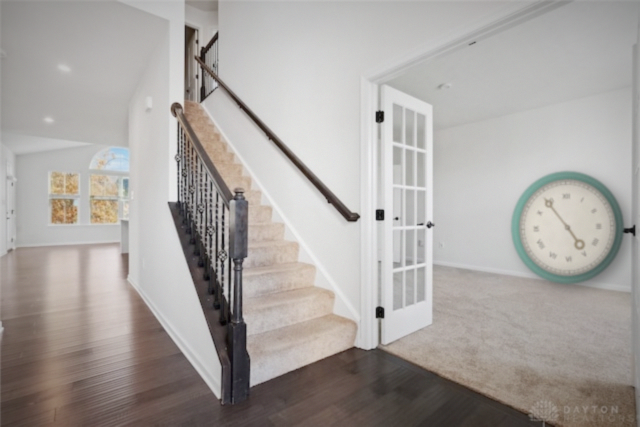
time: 4:54
